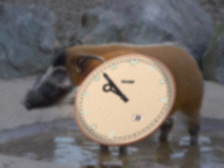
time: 9:52
